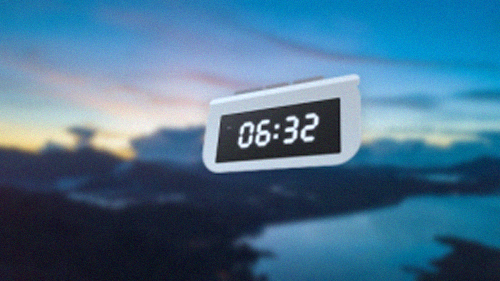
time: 6:32
